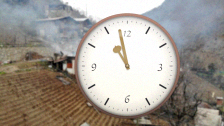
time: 10:58
